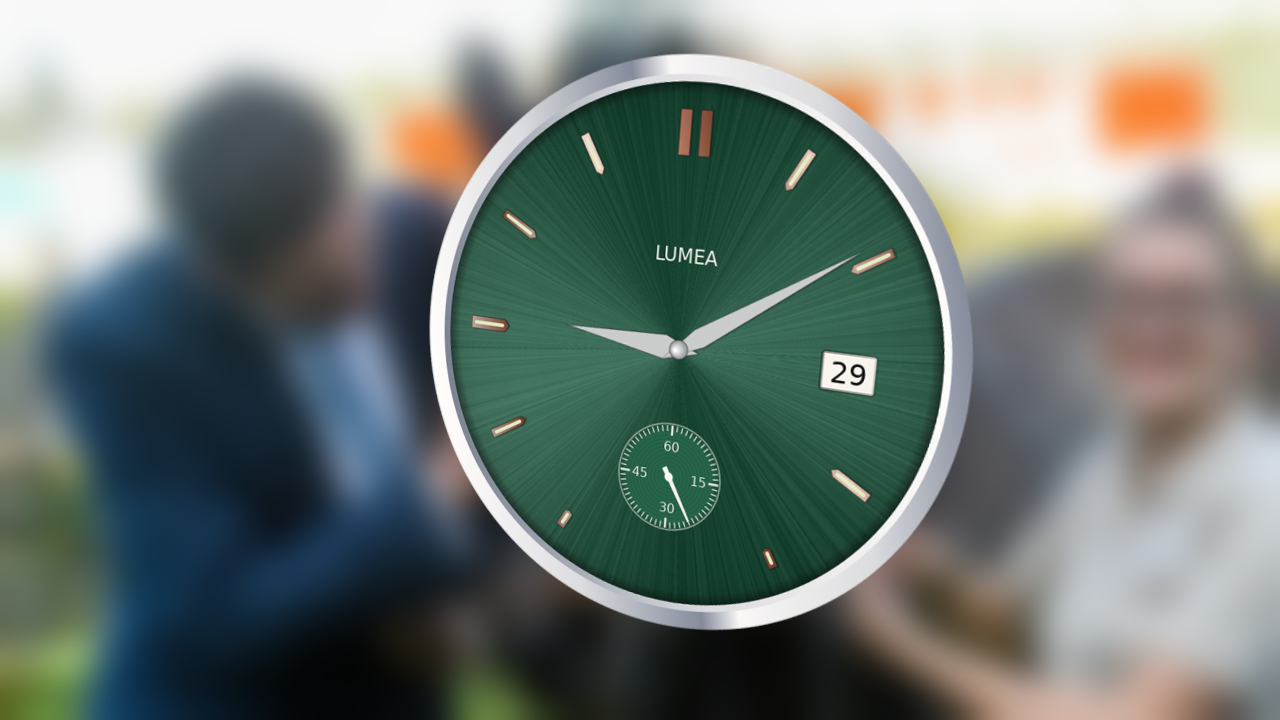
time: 9:09:25
